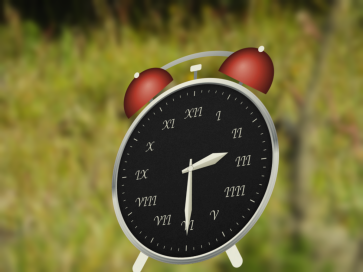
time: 2:30
